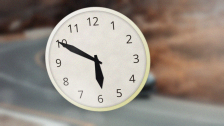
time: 5:50
